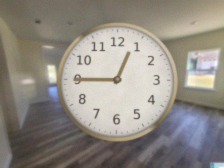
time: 12:45
